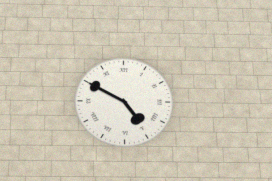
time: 4:50
